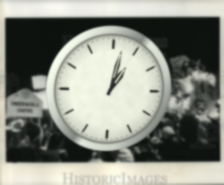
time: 1:02
